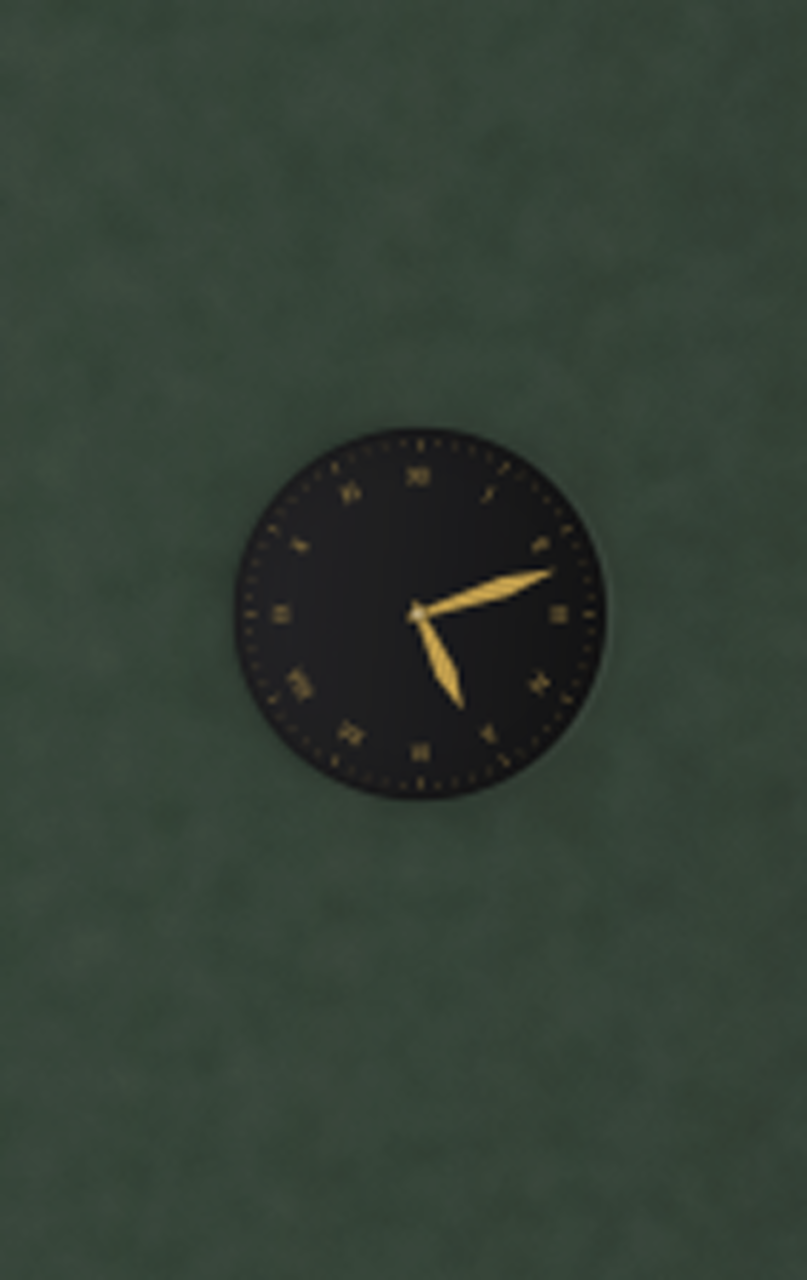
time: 5:12
